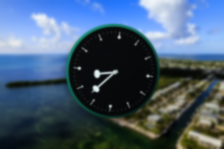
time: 8:37
